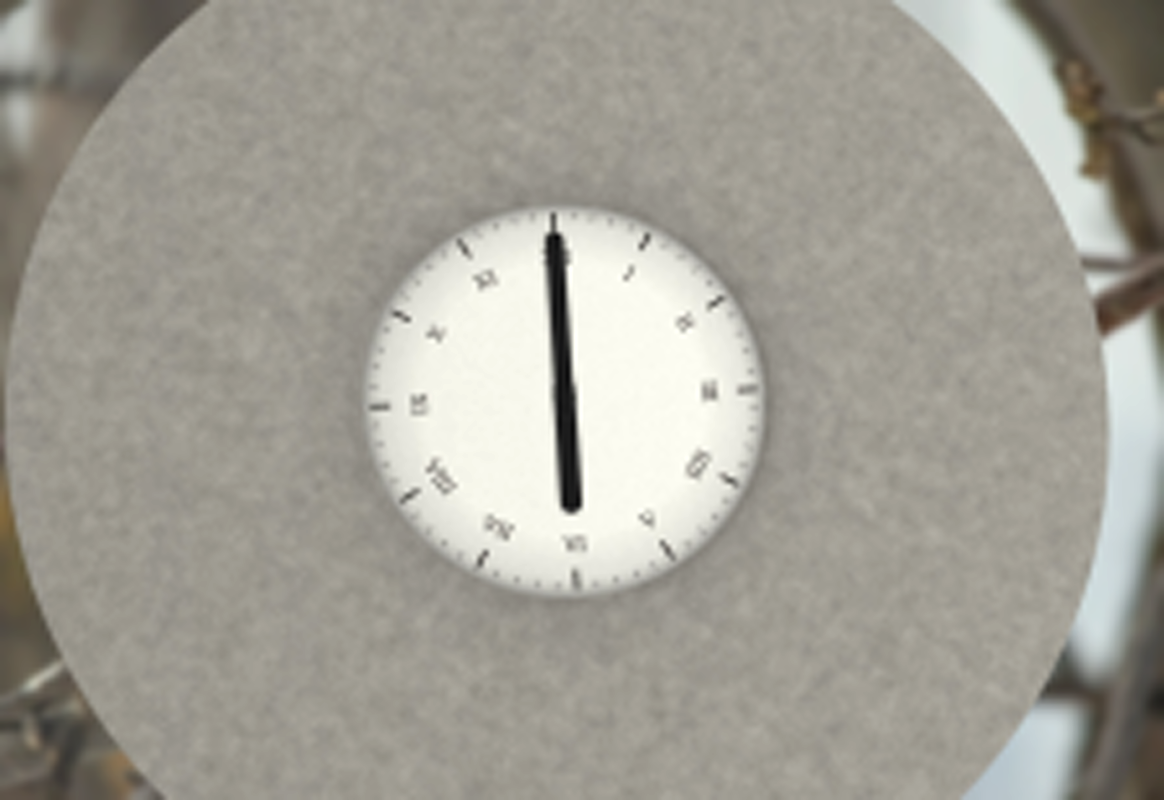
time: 6:00
